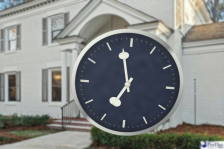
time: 6:58
